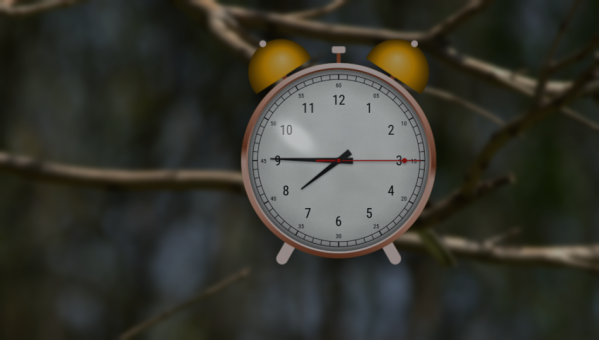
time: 7:45:15
